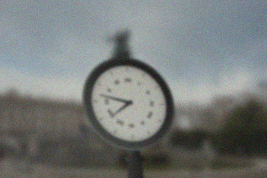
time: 7:47
